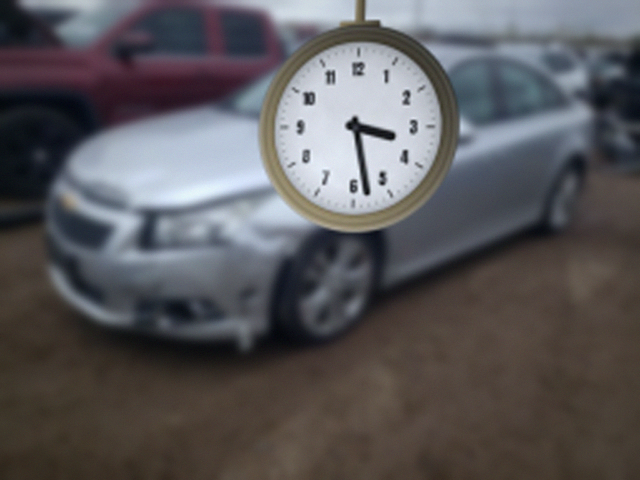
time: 3:28
